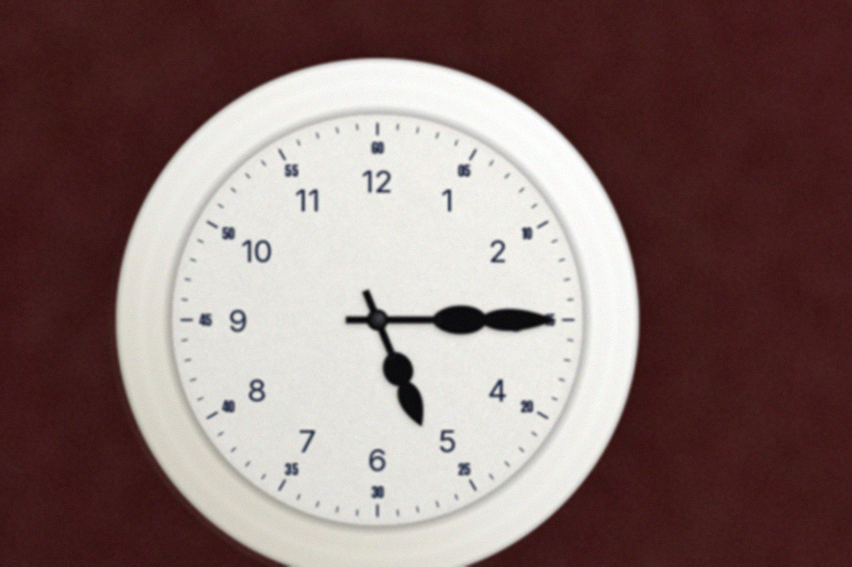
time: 5:15
